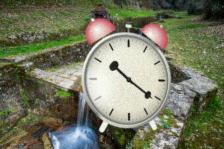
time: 10:21
